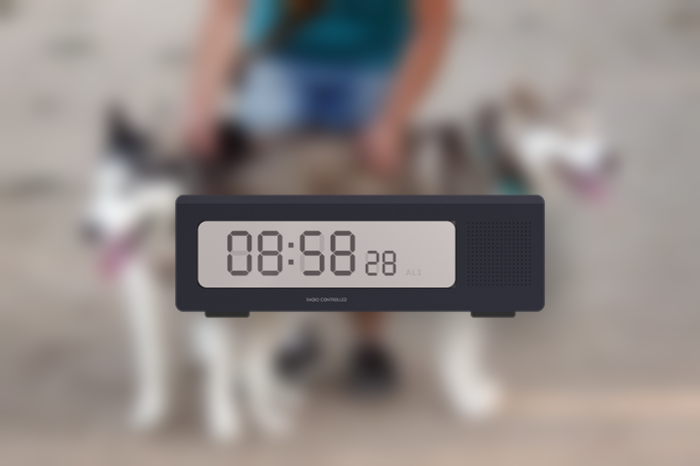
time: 8:58:28
